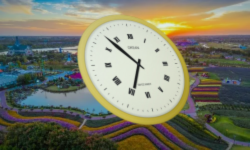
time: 6:53
